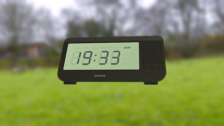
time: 19:33
